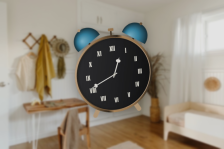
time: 12:41
